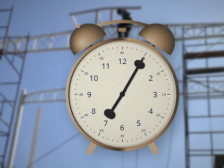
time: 7:05
